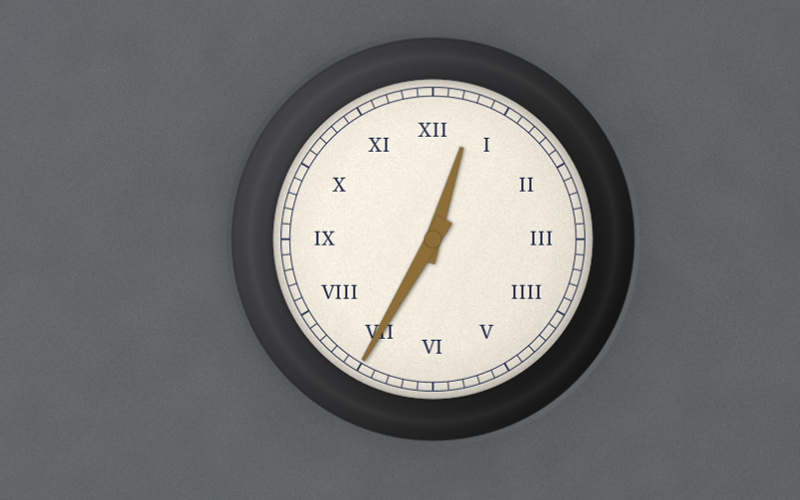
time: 12:35
